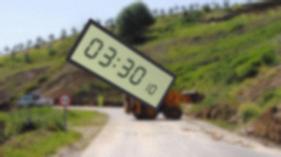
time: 3:30
